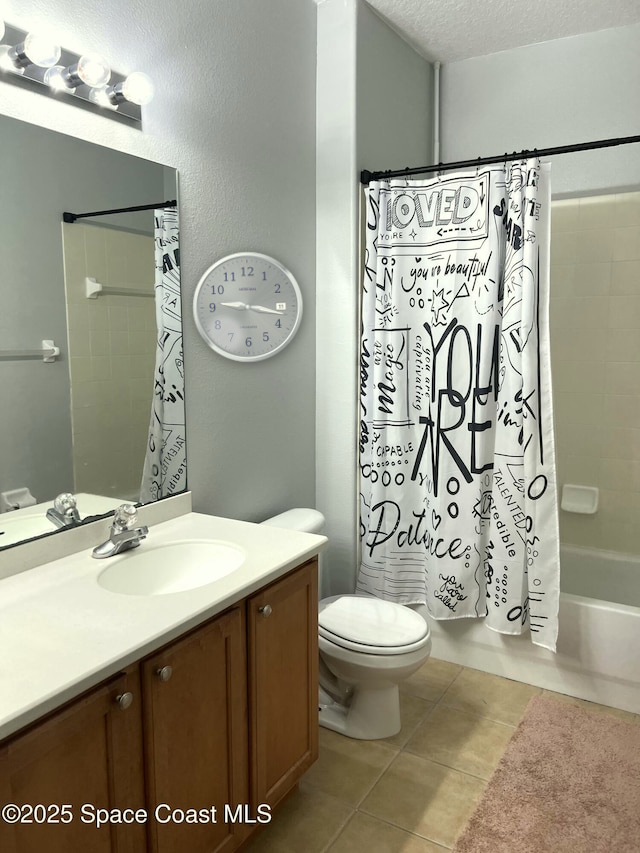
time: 9:17
